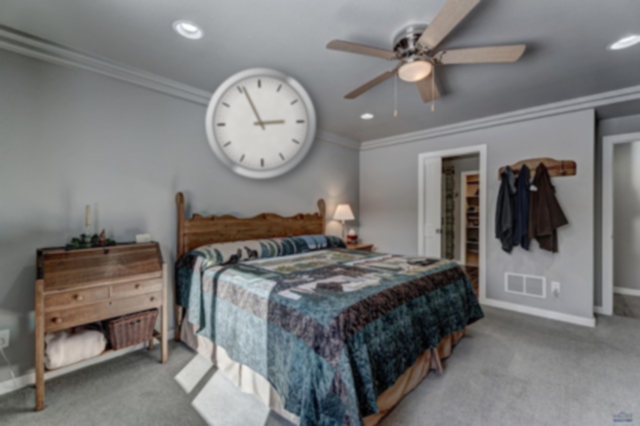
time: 2:56
